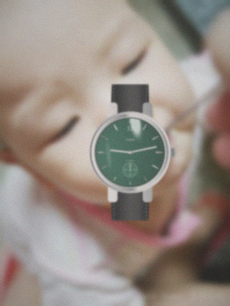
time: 9:13
